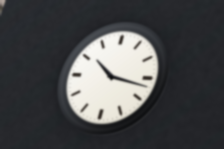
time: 10:17
